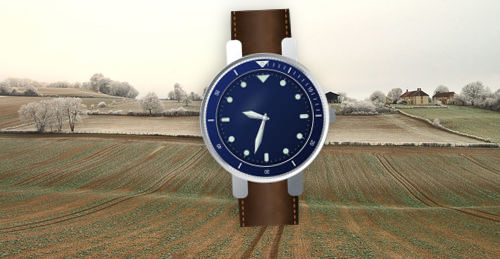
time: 9:33
